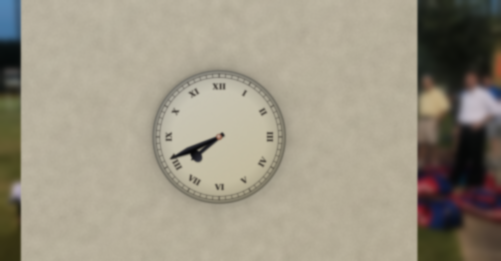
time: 7:41
